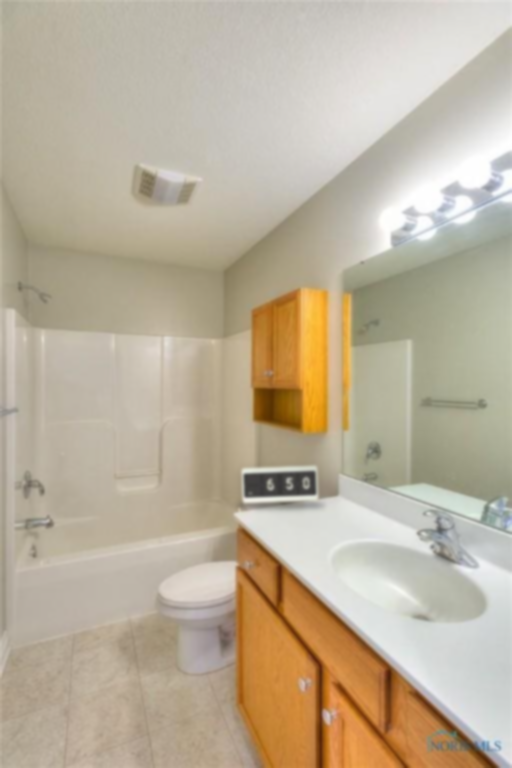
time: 6:50
